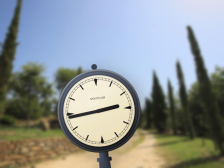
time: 2:44
